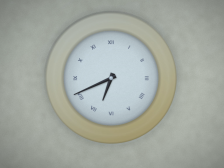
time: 6:41
